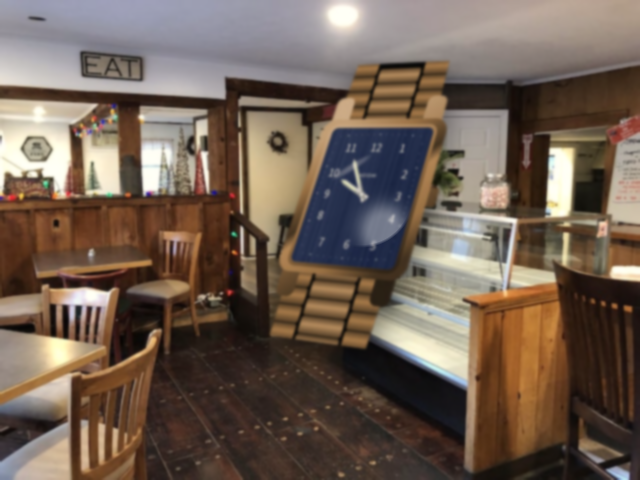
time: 9:55
